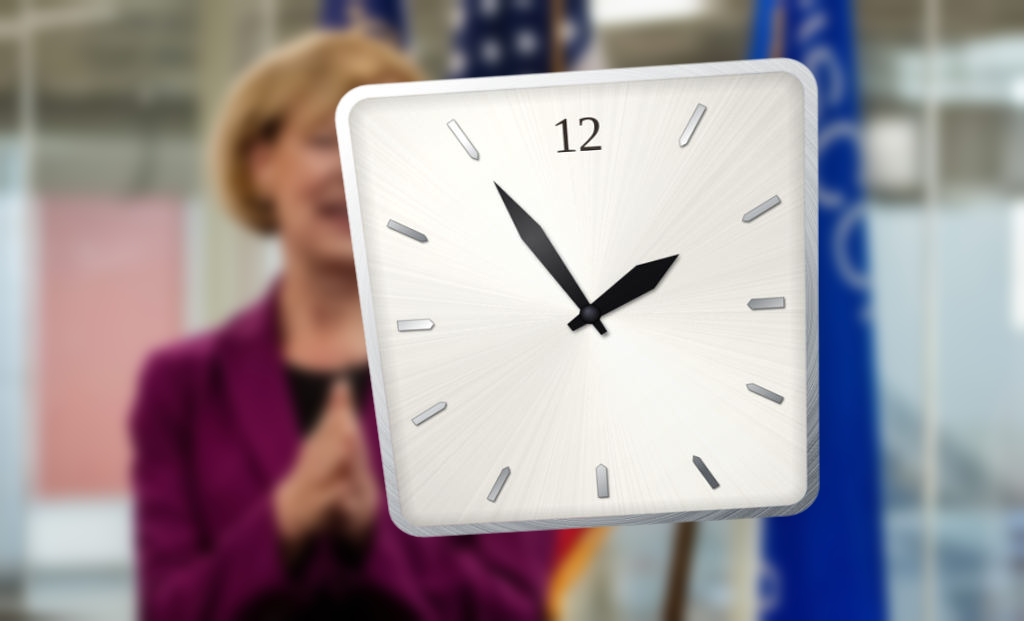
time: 1:55
